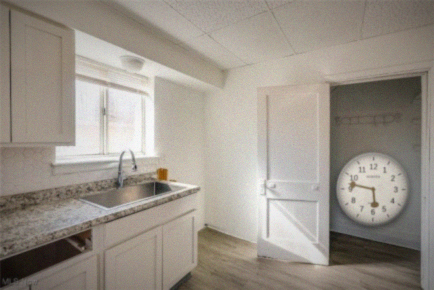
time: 5:47
